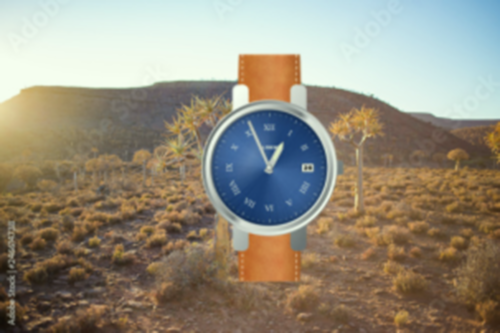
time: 12:56
